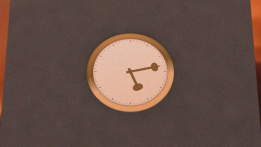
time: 5:13
